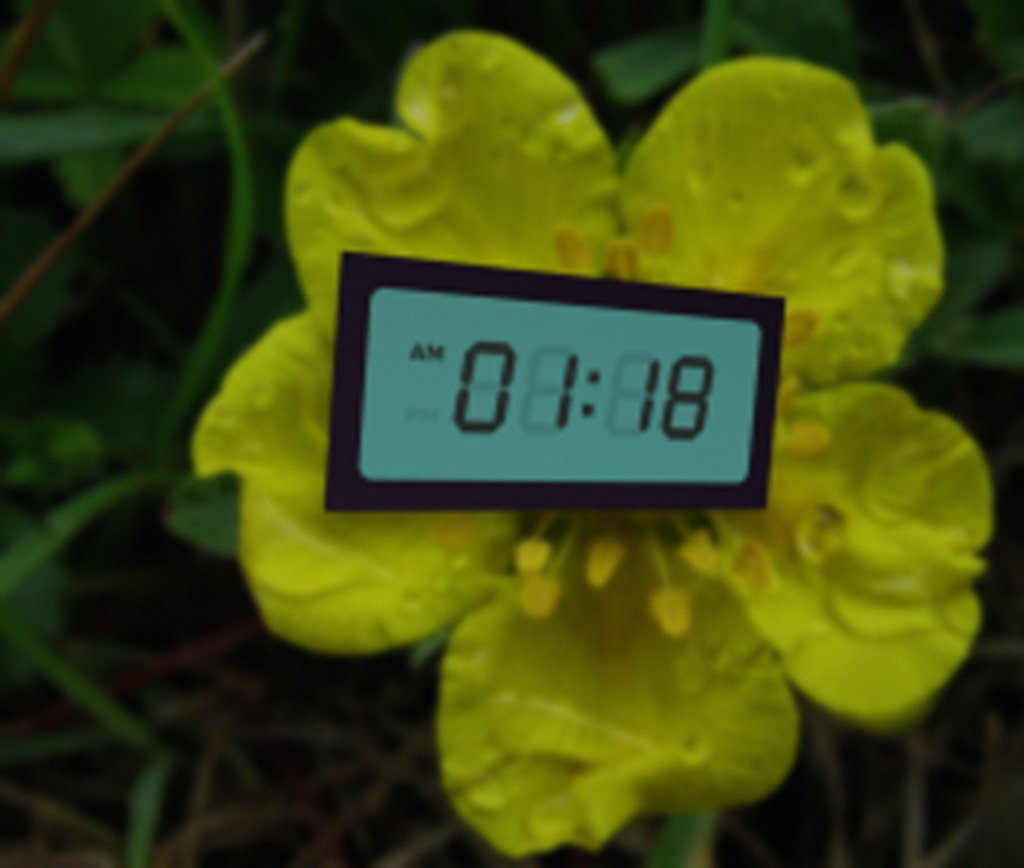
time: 1:18
